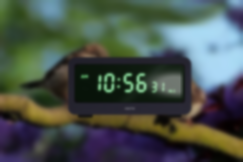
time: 10:56
